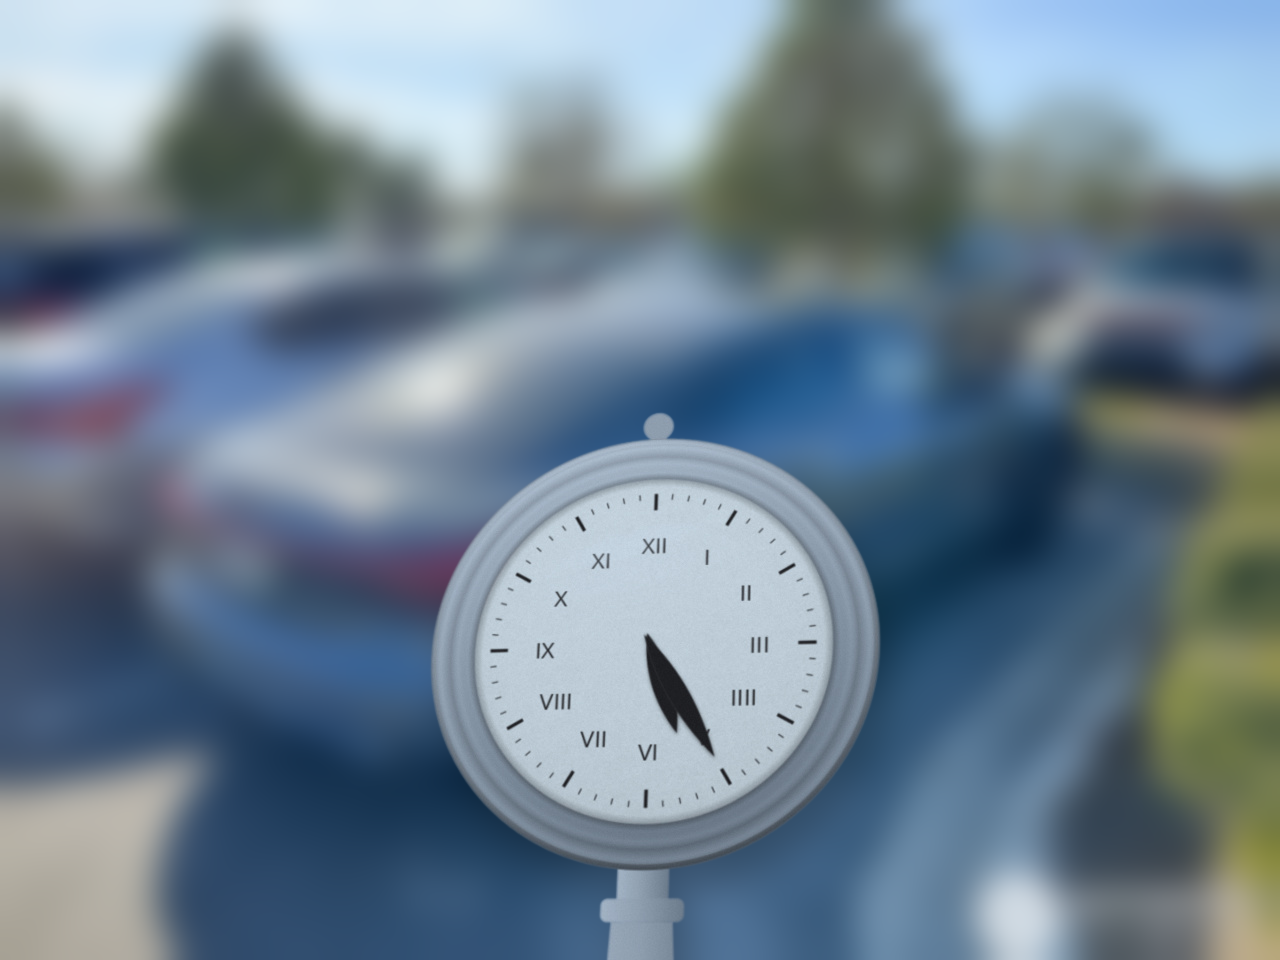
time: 5:25
